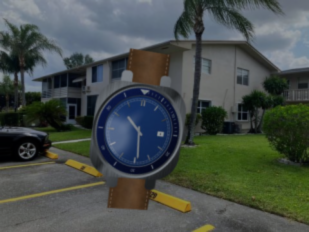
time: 10:29
